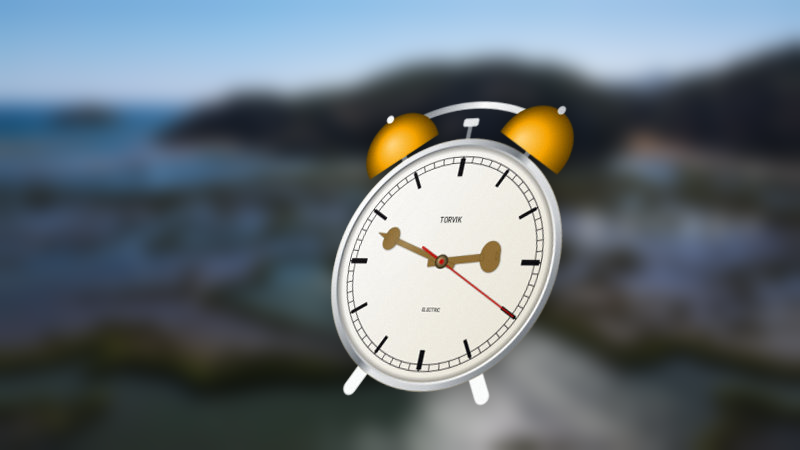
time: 2:48:20
